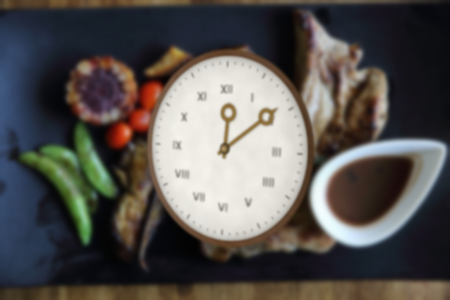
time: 12:09
